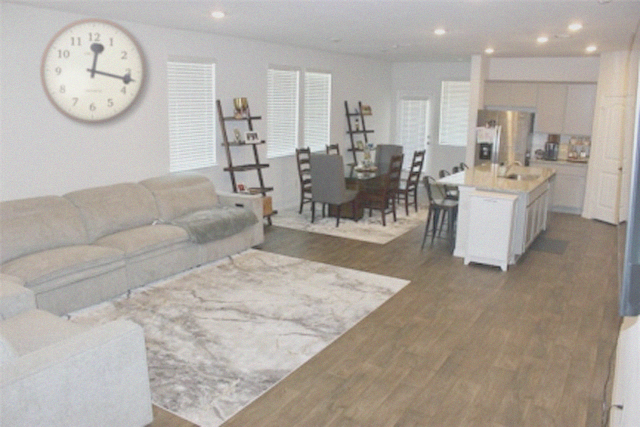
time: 12:17
